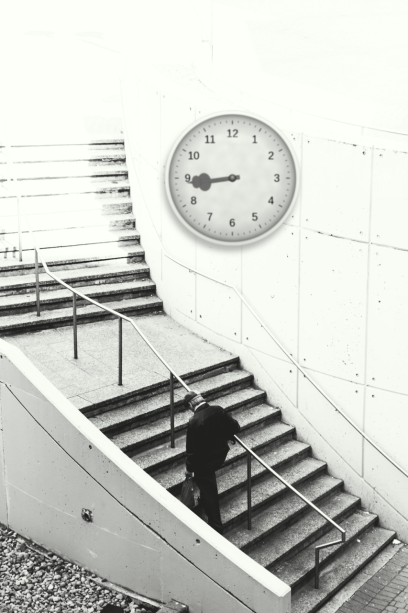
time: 8:44
